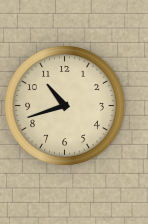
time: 10:42
